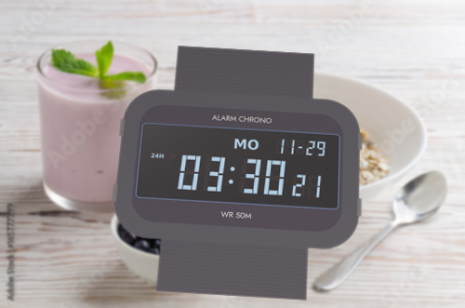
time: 3:30:21
